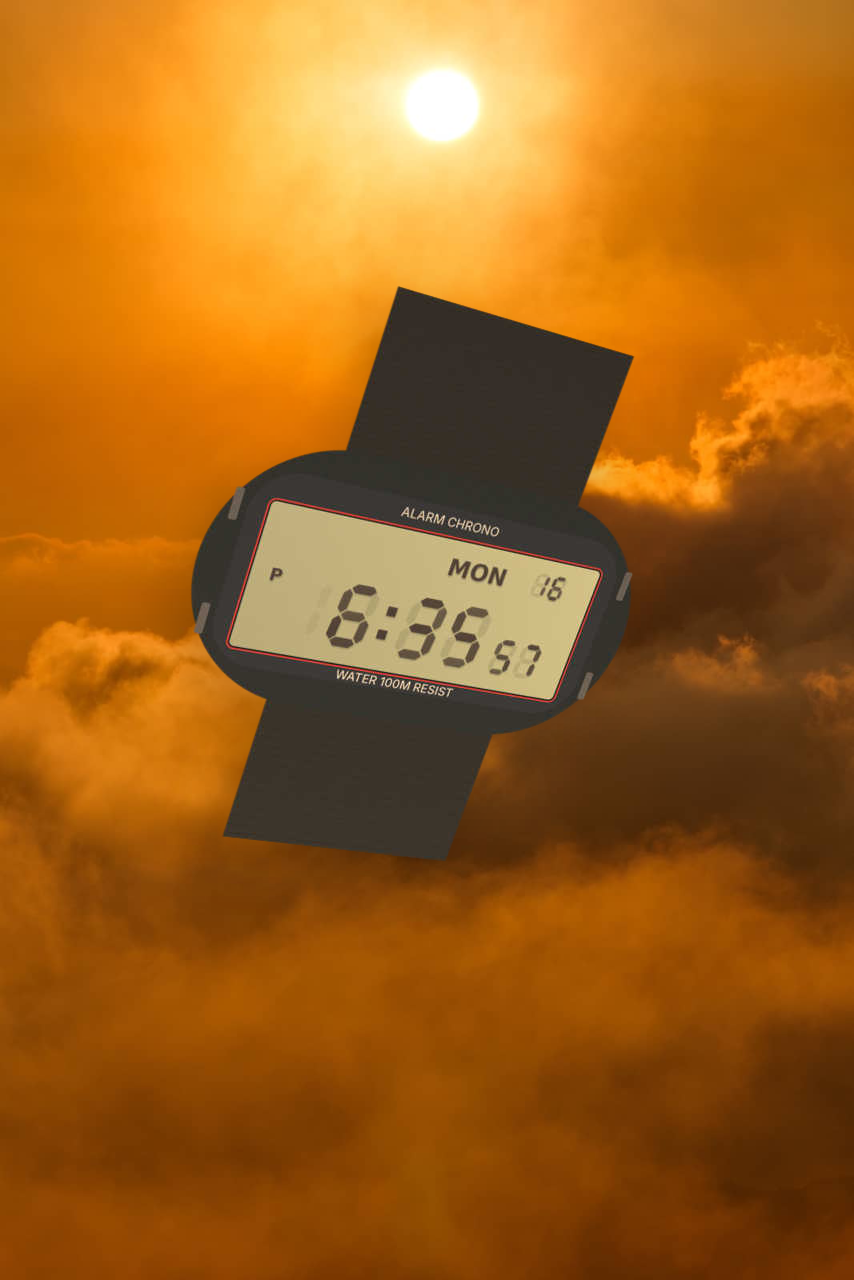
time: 6:35:57
